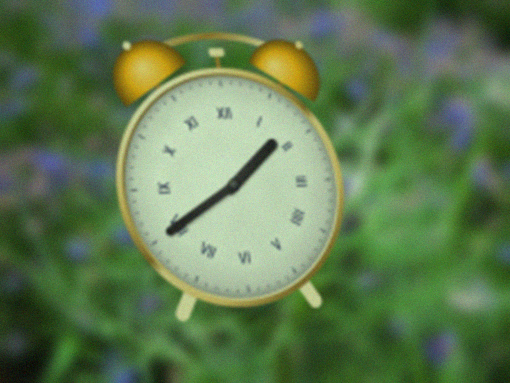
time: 1:40
